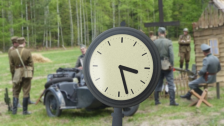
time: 3:27
